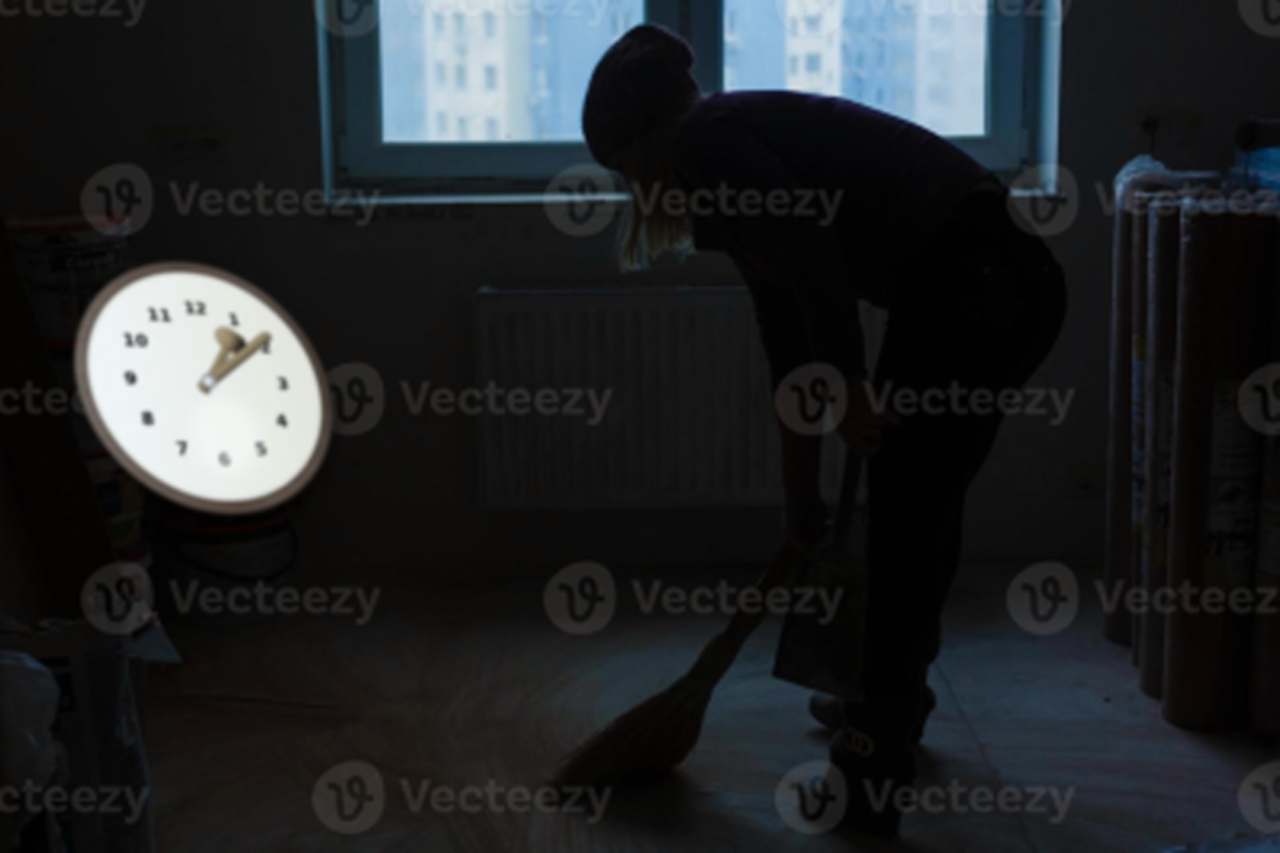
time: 1:09
